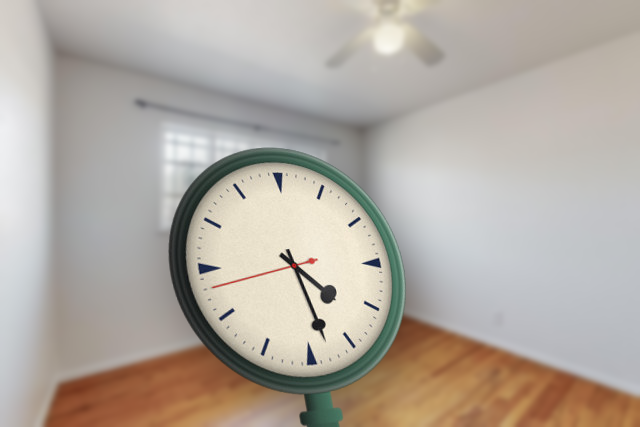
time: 4:27:43
